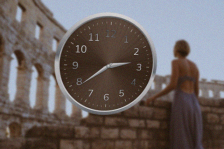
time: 2:39
